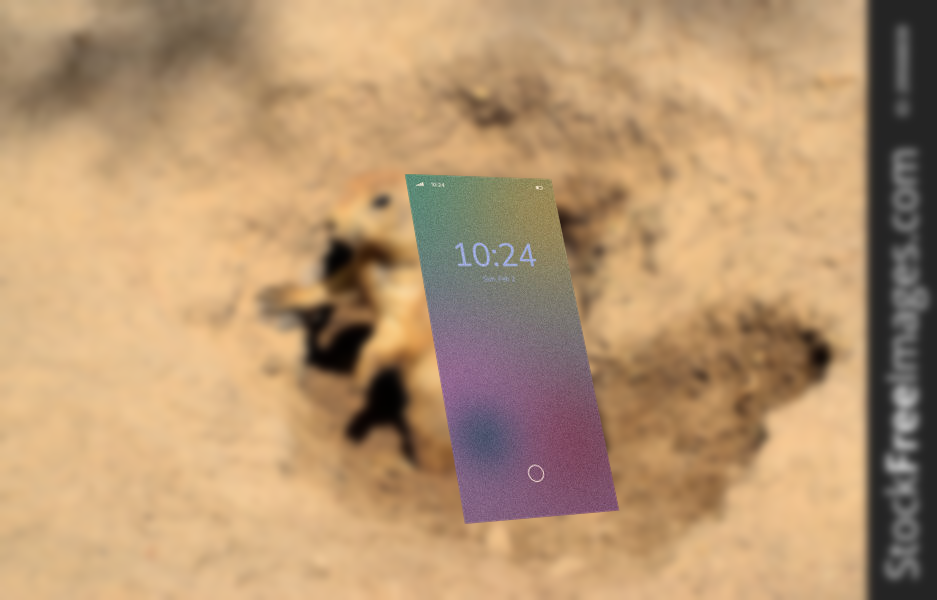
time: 10:24
